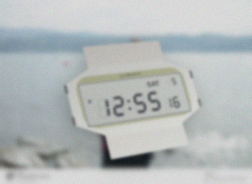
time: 12:55
